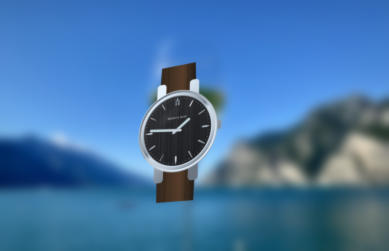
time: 1:46
